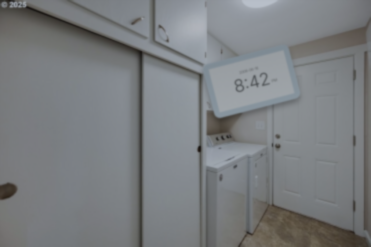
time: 8:42
